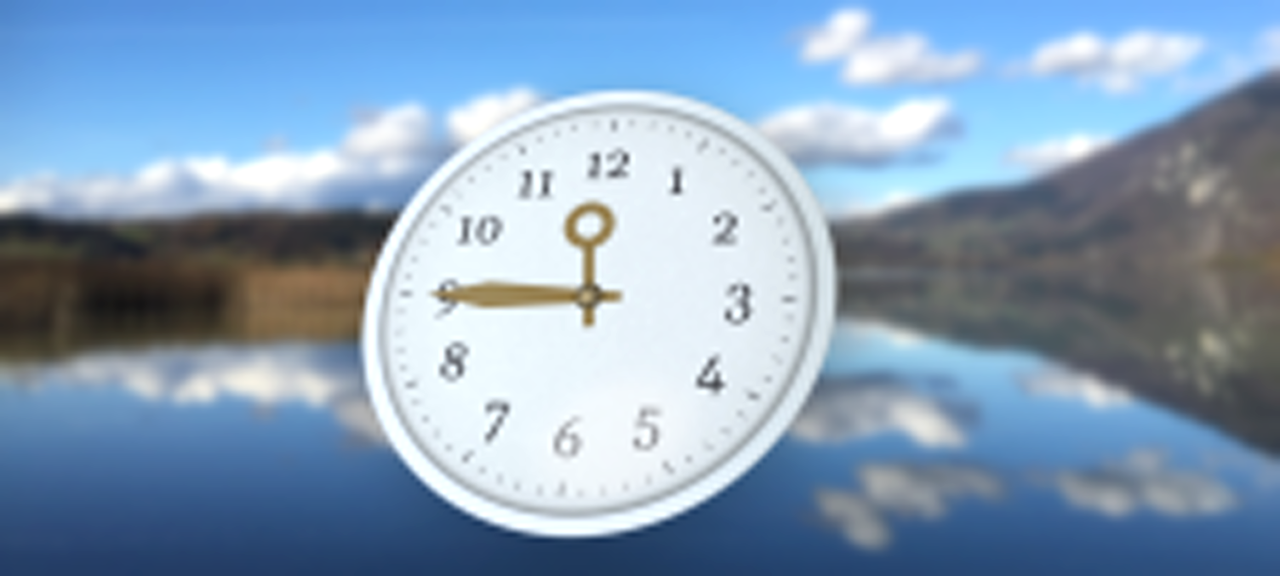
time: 11:45
